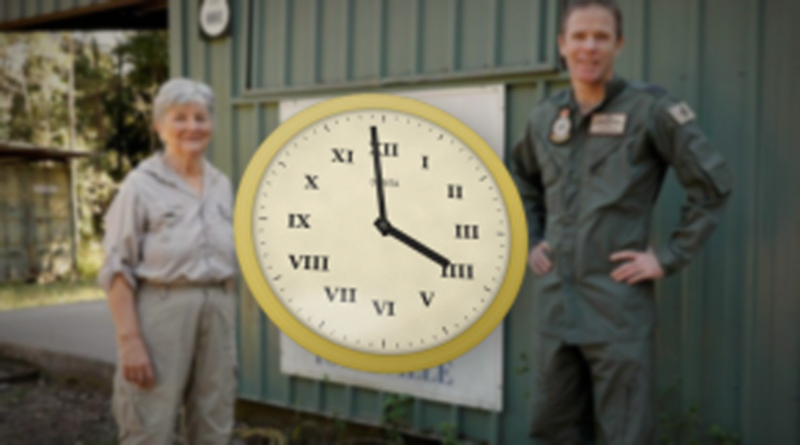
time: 3:59
